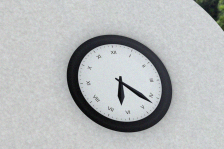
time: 6:22
